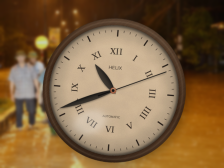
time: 10:41:11
